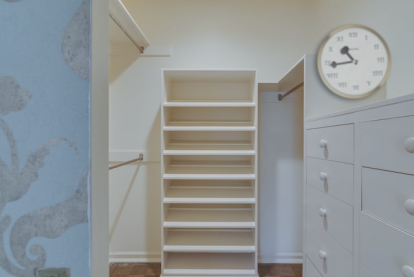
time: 10:44
